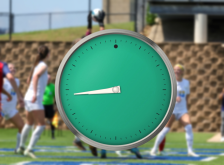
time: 8:44
